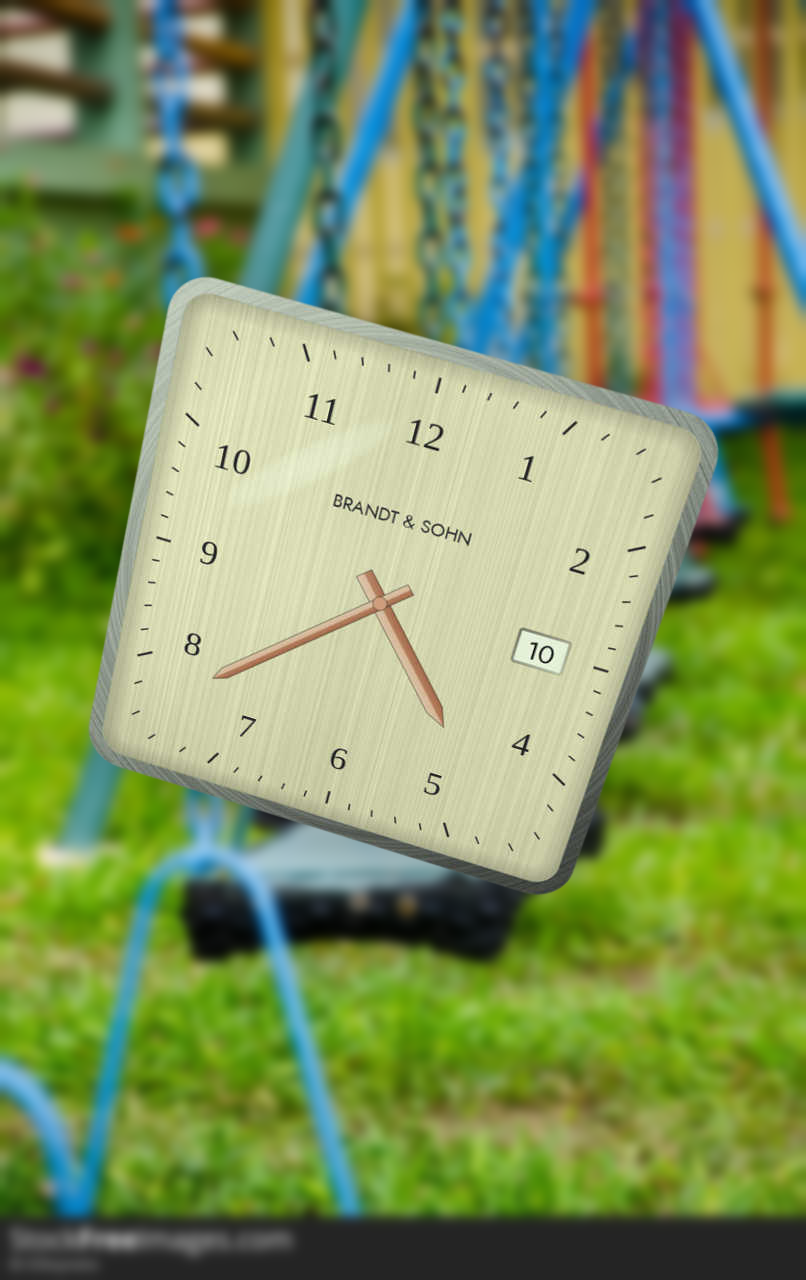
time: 4:38
